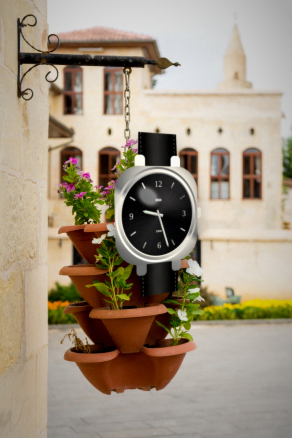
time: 9:27
